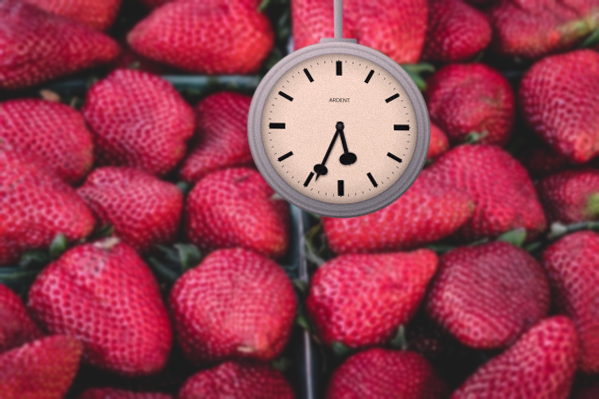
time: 5:34
